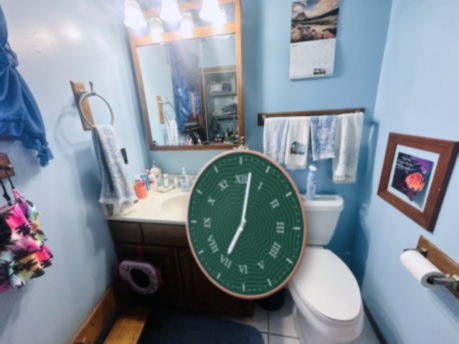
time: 7:02
